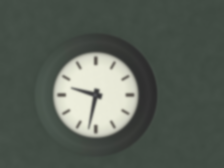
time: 9:32
